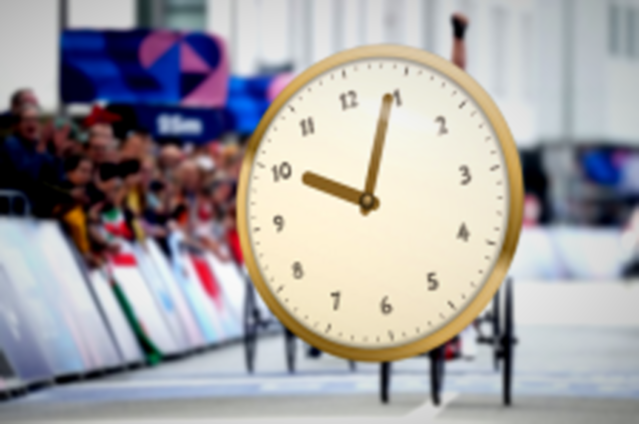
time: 10:04
